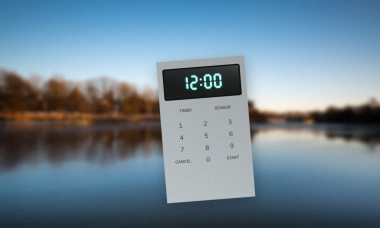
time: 12:00
